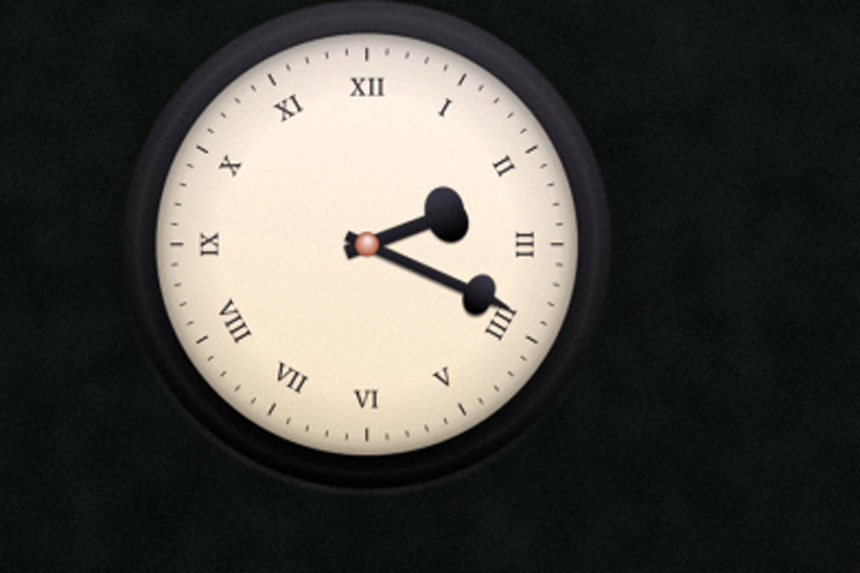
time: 2:19
